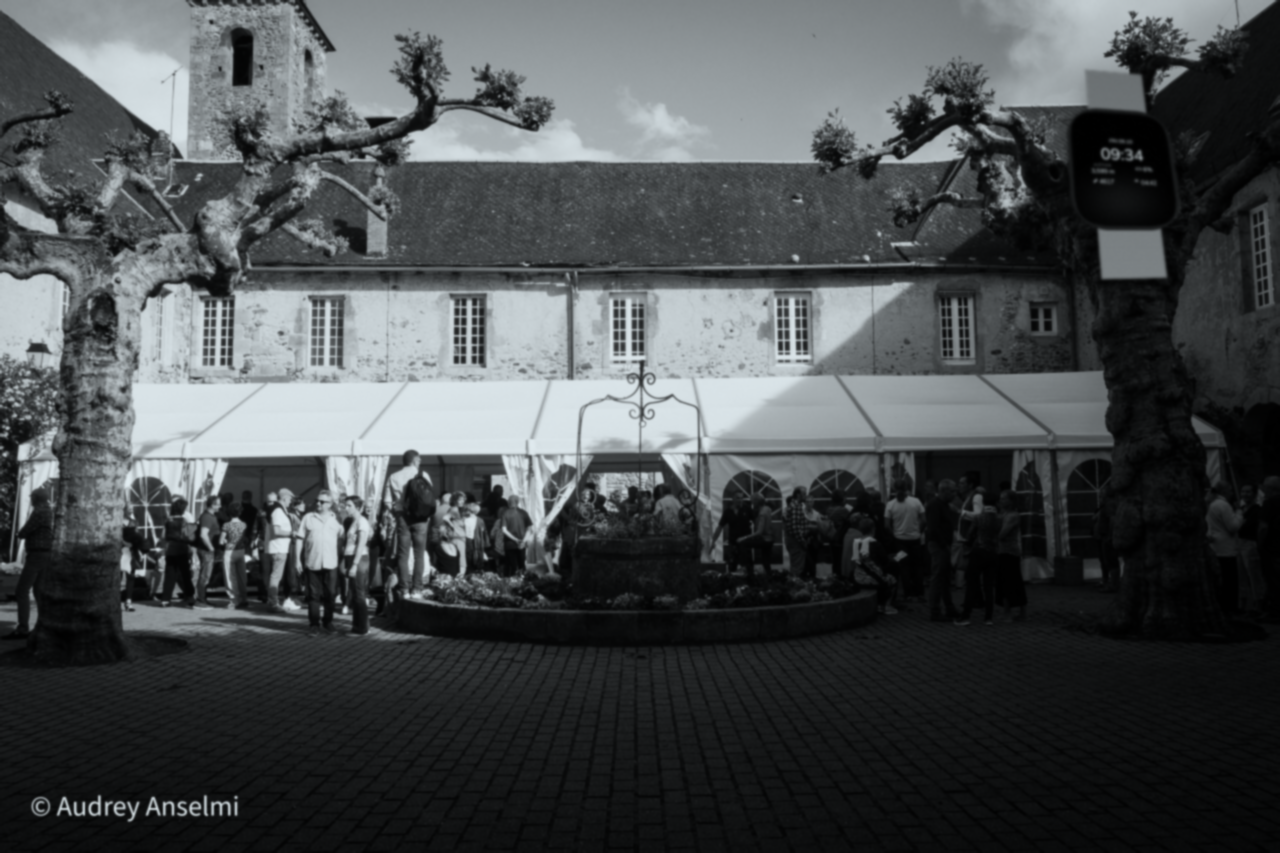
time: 9:34
